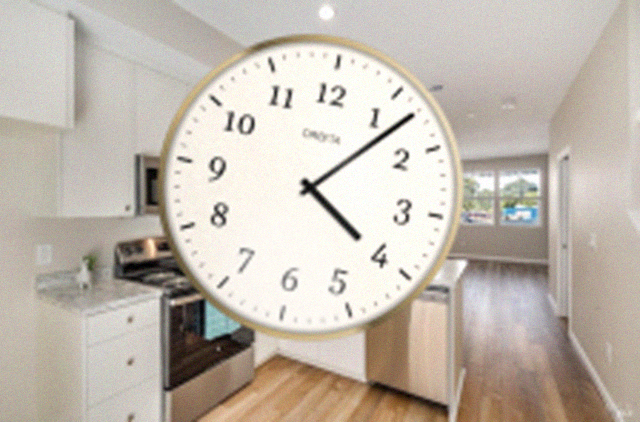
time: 4:07
